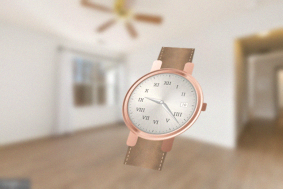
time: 9:22
